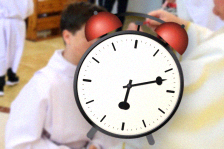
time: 6:12
